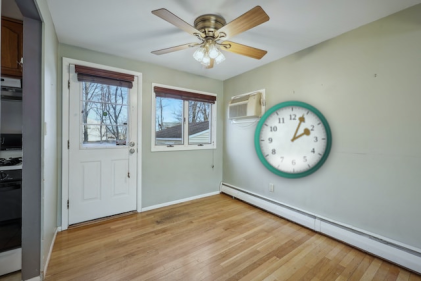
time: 2:04
